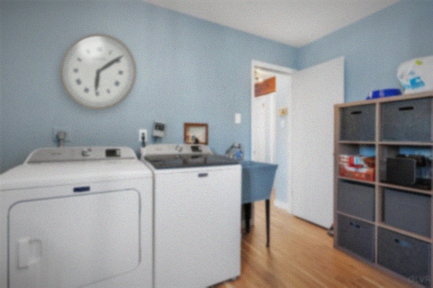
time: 6:09
